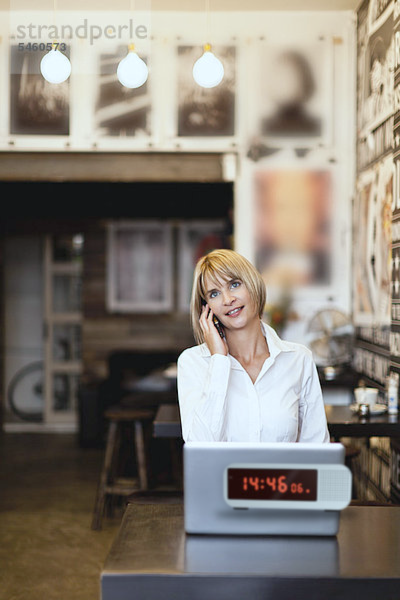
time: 14:46
